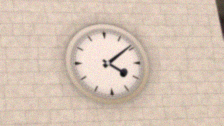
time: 4:09
